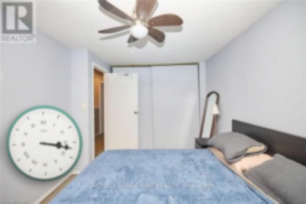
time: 3:17
